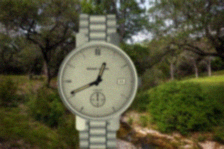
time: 12:41
